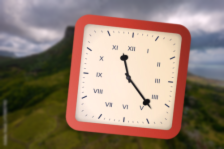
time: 11:23
